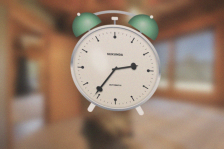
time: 2:36
